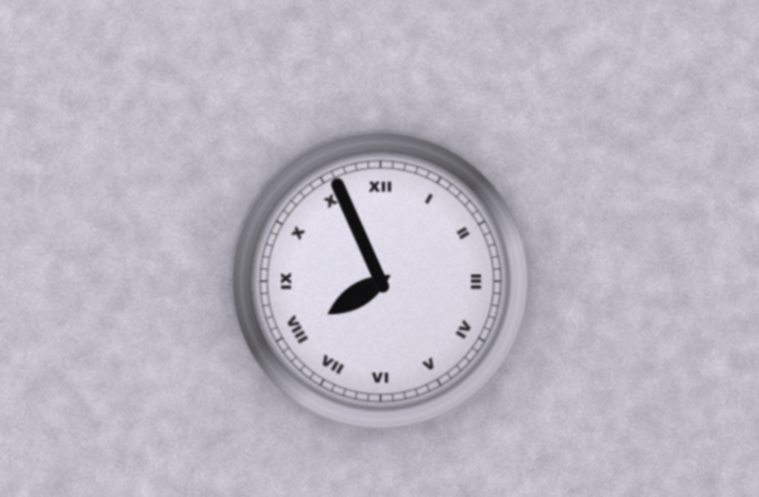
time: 7:56
